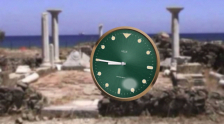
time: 8:45
